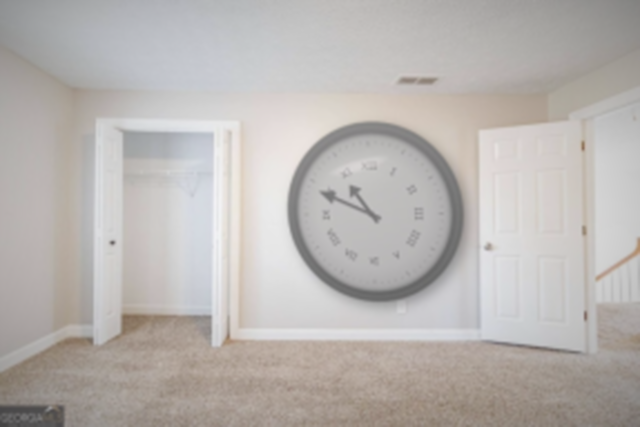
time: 10:49
